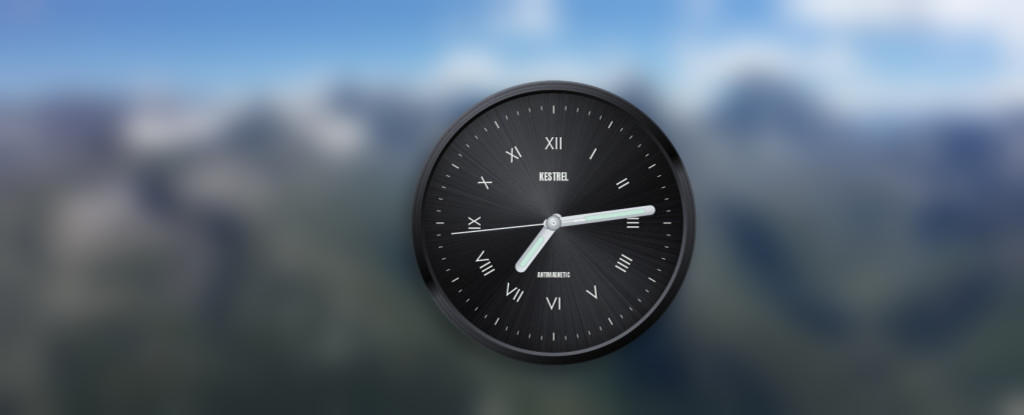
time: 7:13:44
